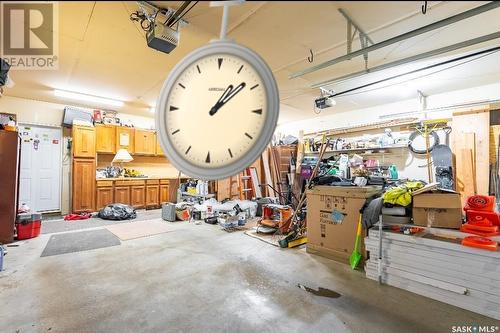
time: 1:08
